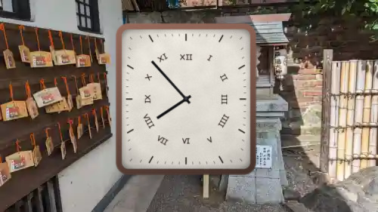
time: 7:53
